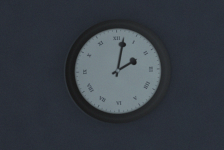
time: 2:02
